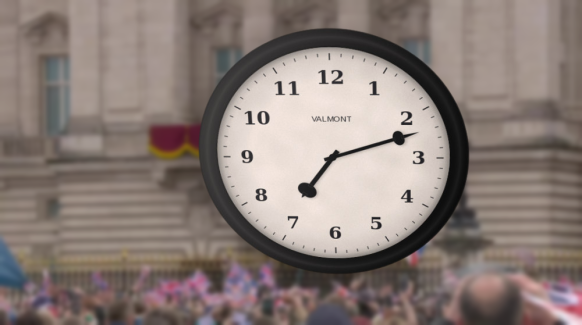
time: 7:12
